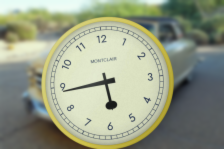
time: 5:44
